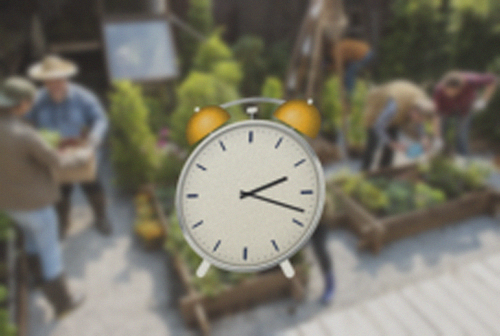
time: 2:18
